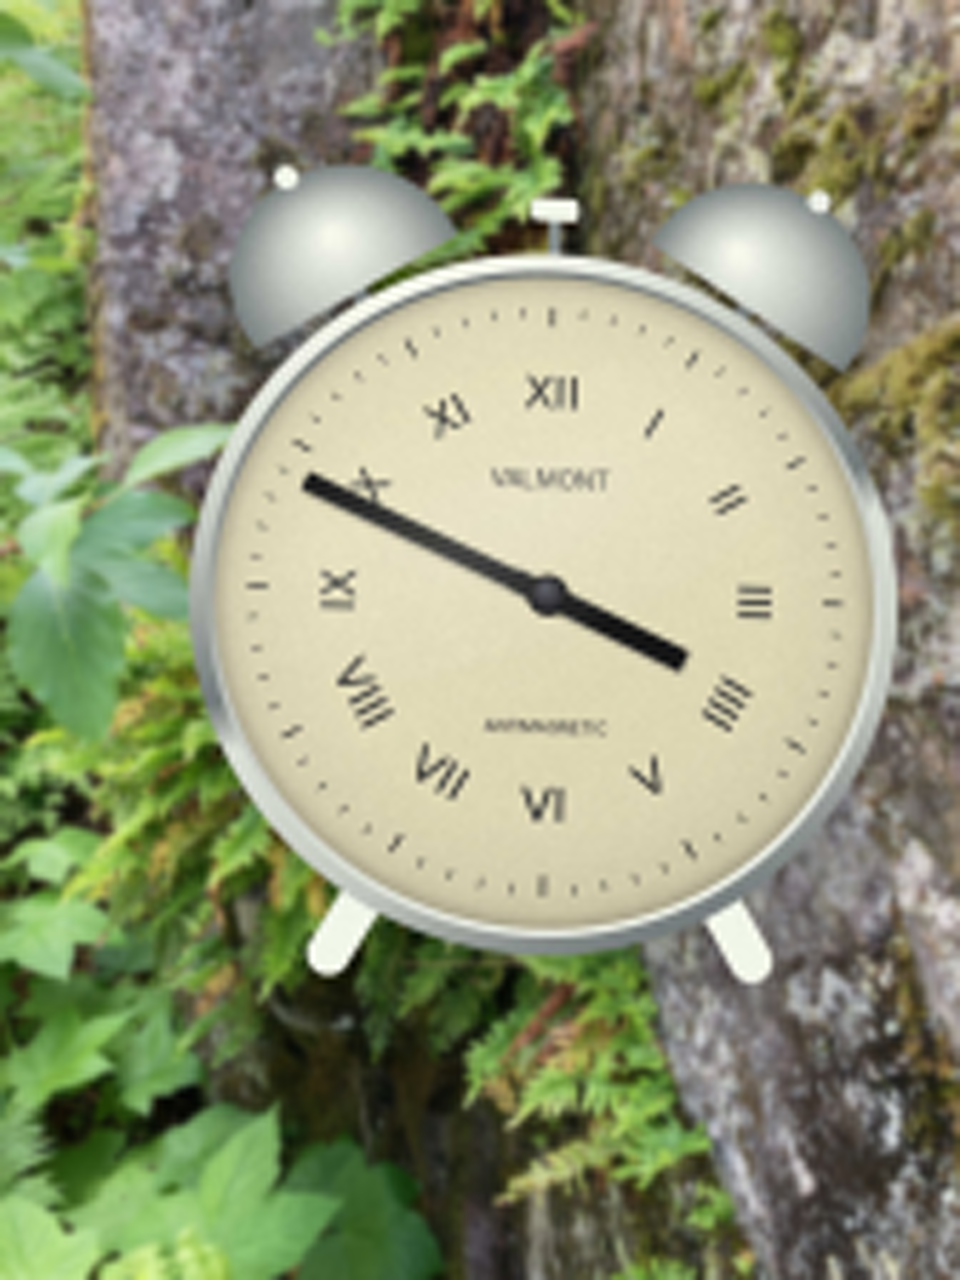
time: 3:49
